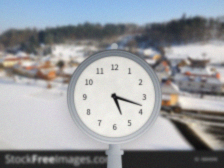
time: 5:18
